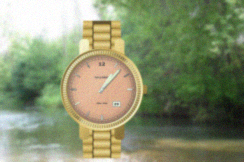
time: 1:07
